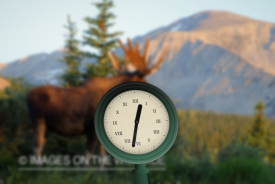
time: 12:32
